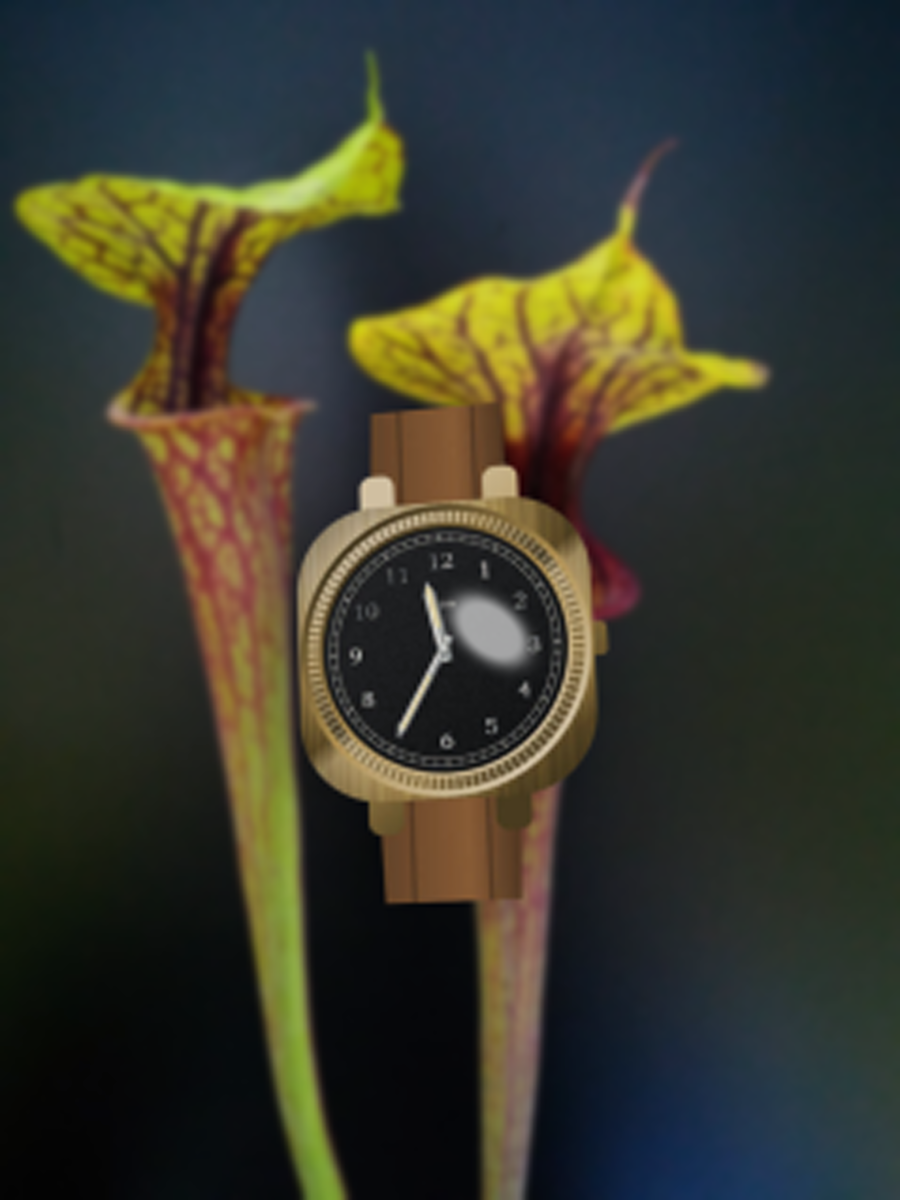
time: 11:35
